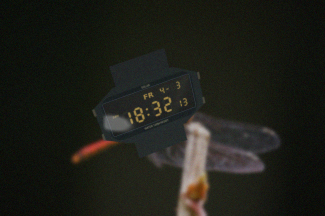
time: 18:32
